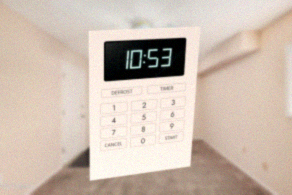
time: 10:53
